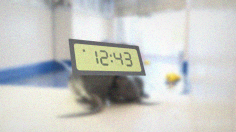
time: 12:43
